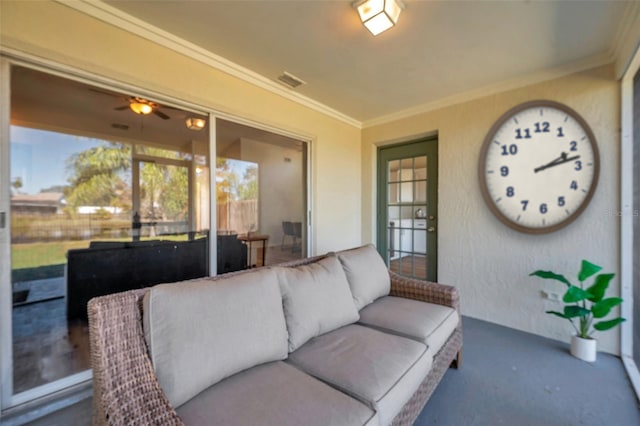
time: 2:13
